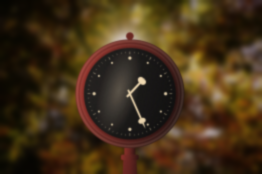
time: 1:26
